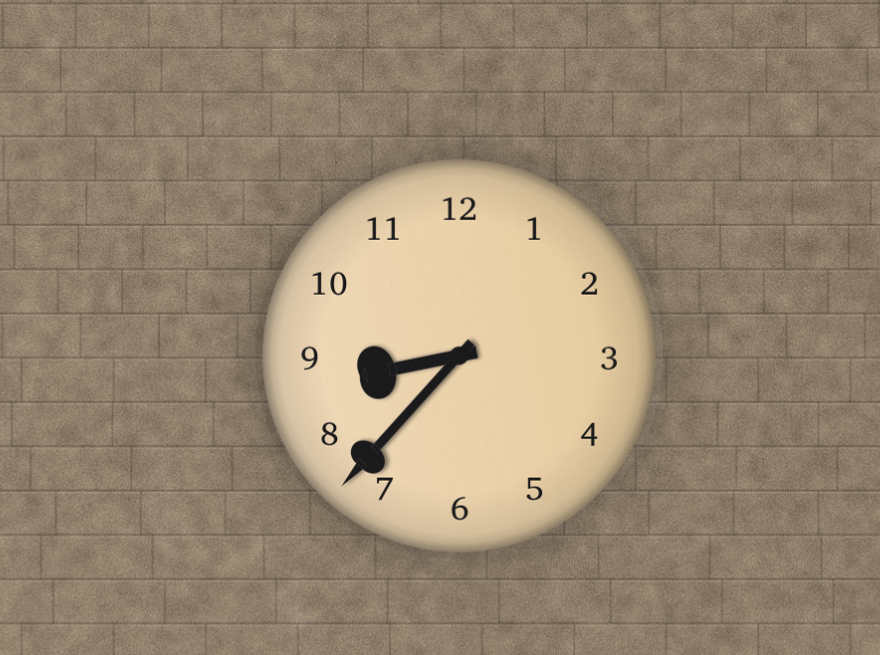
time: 8:37
